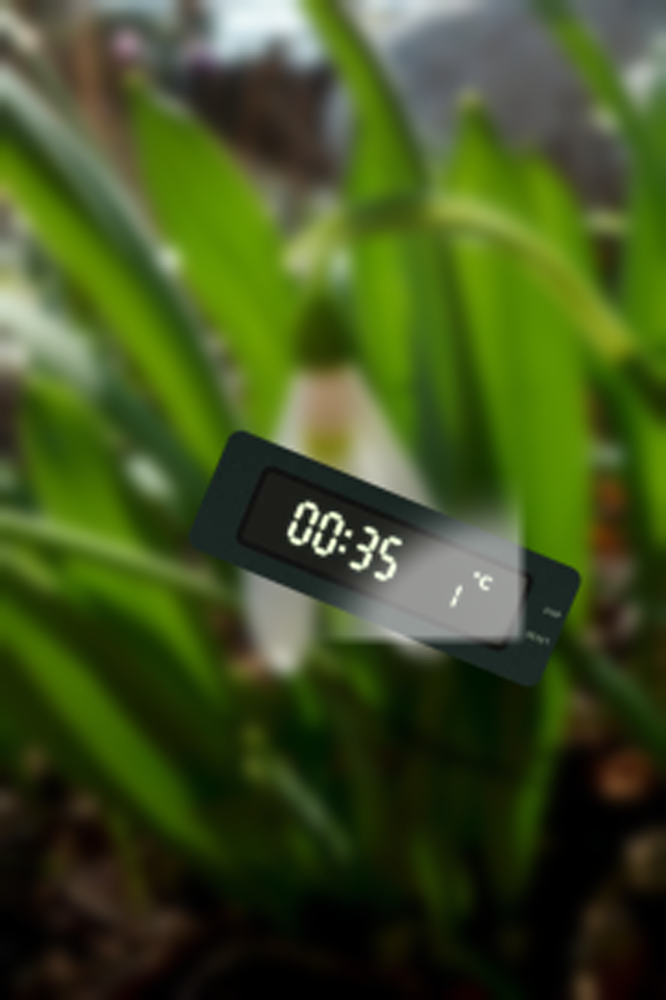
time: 0:35
